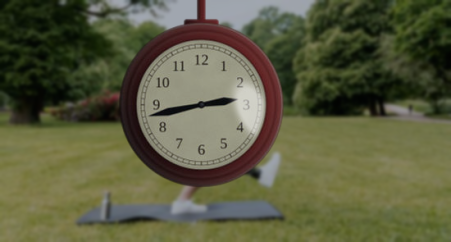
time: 2:43
